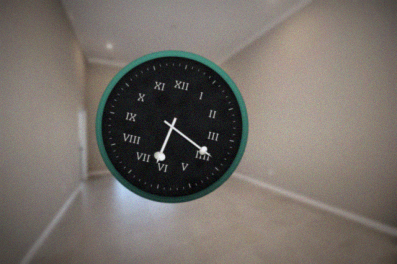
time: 6:19
